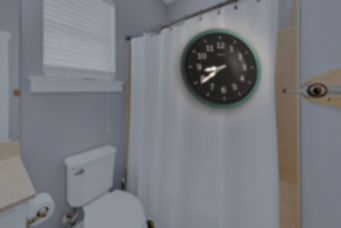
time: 8:39
